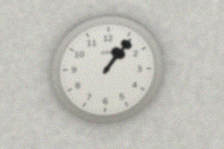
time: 1:06
